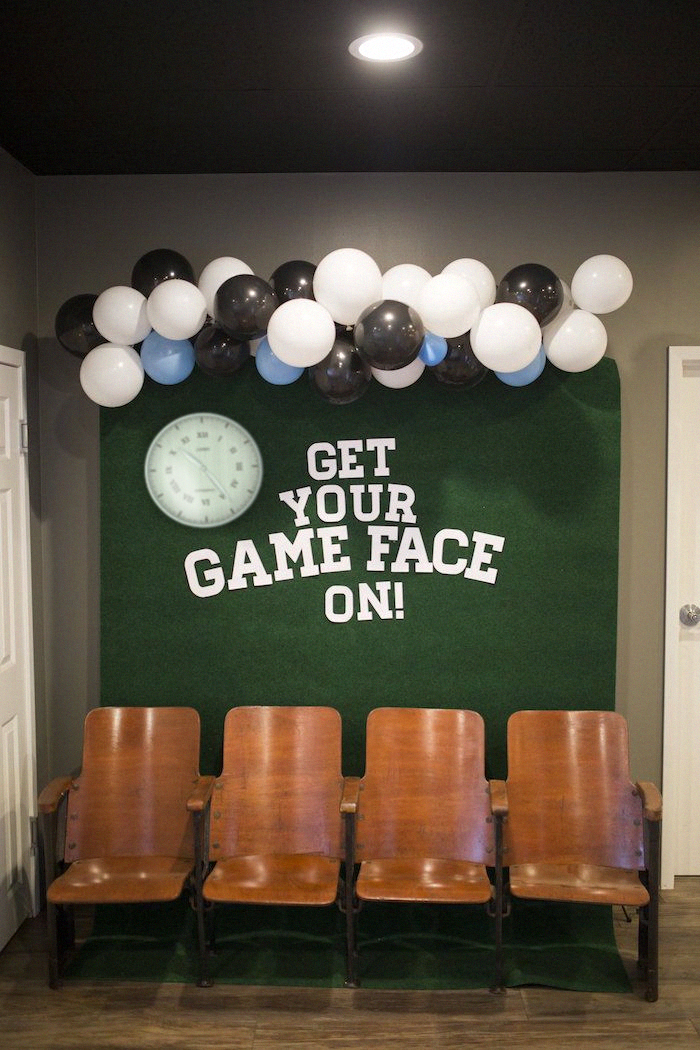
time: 10:24
